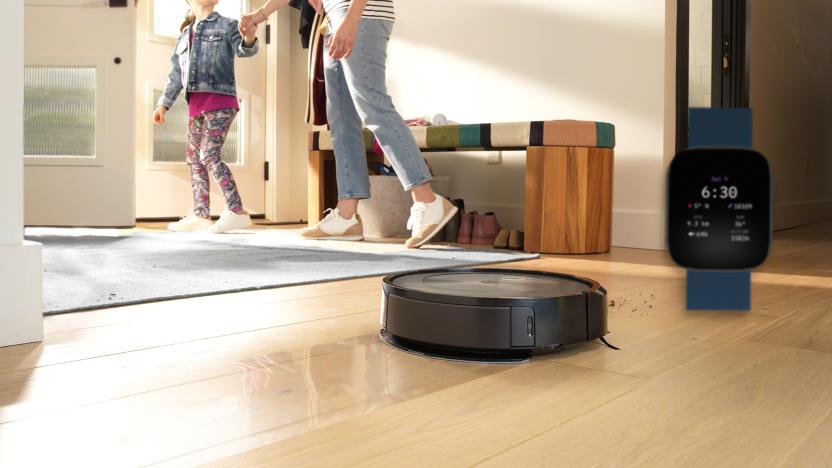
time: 6:30
